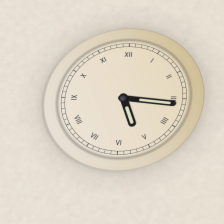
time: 5:16
